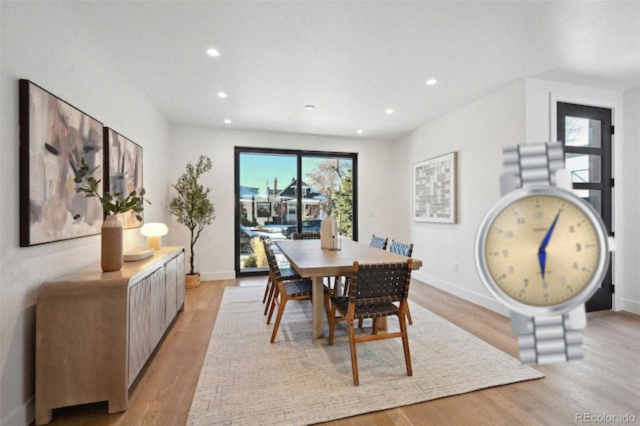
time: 6:05
